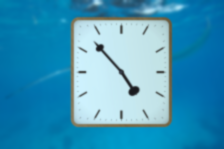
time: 4:53
